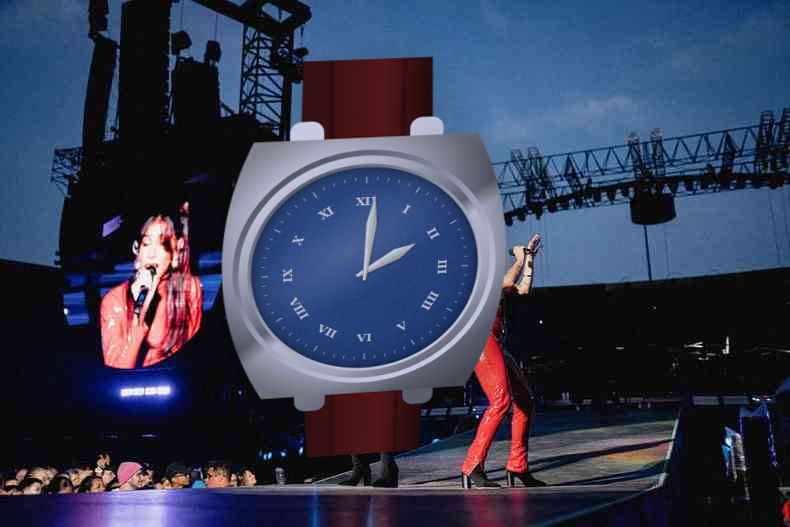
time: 2:01
